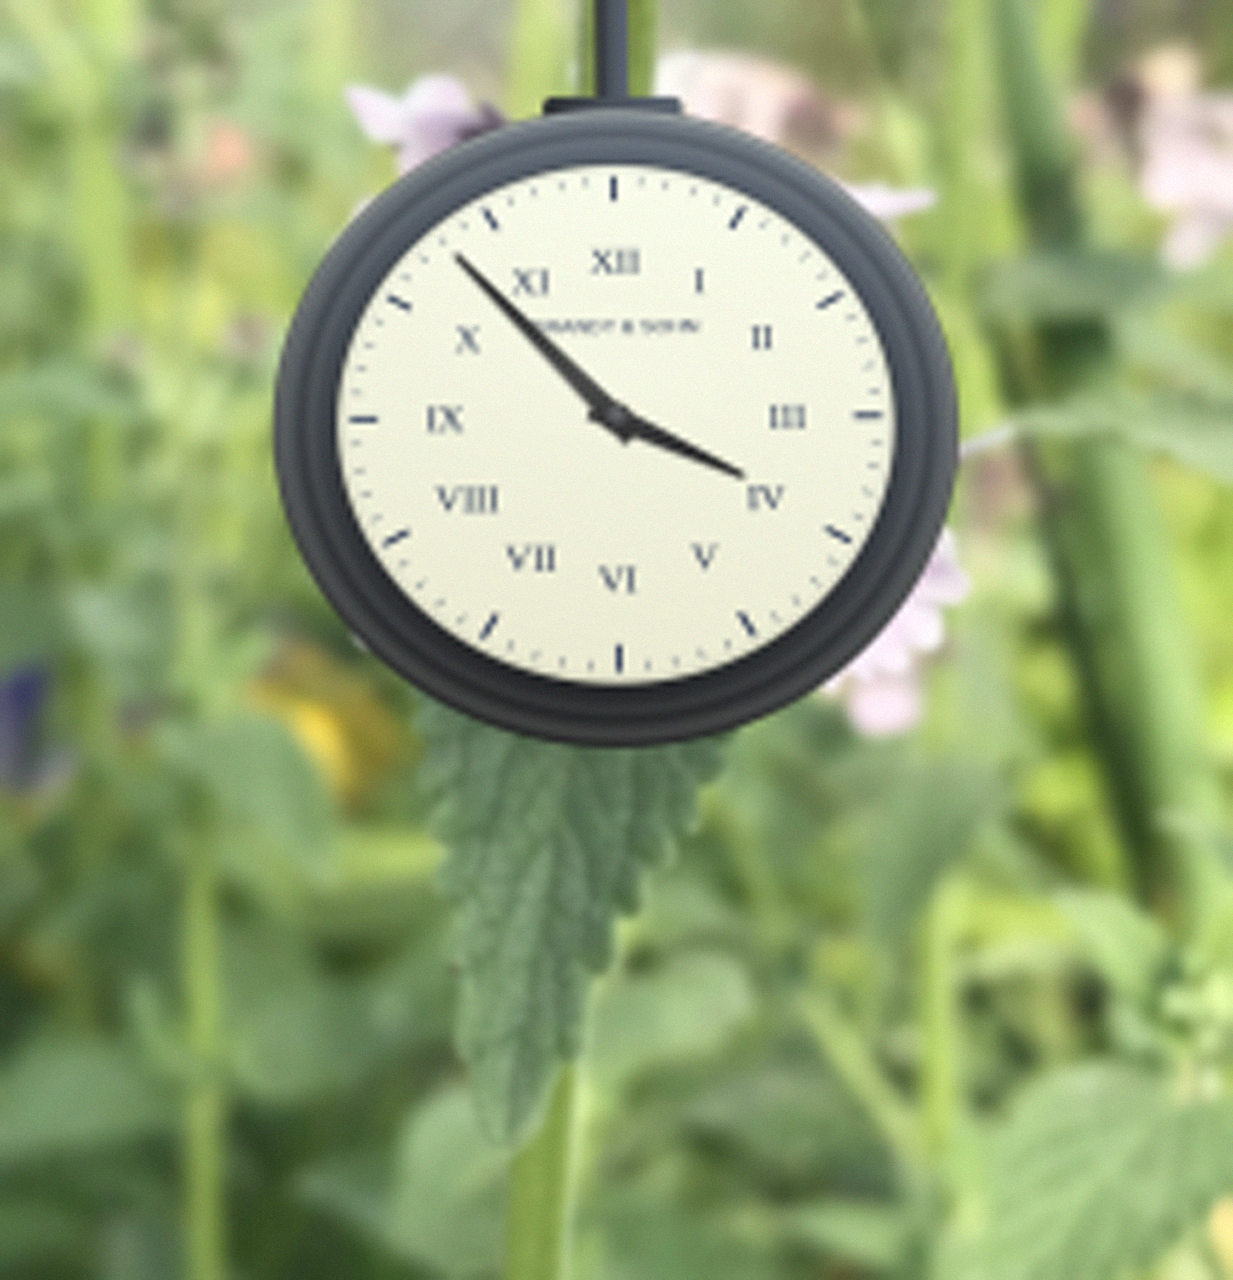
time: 3:53
